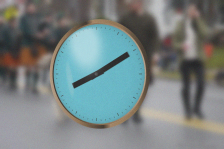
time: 8:10
